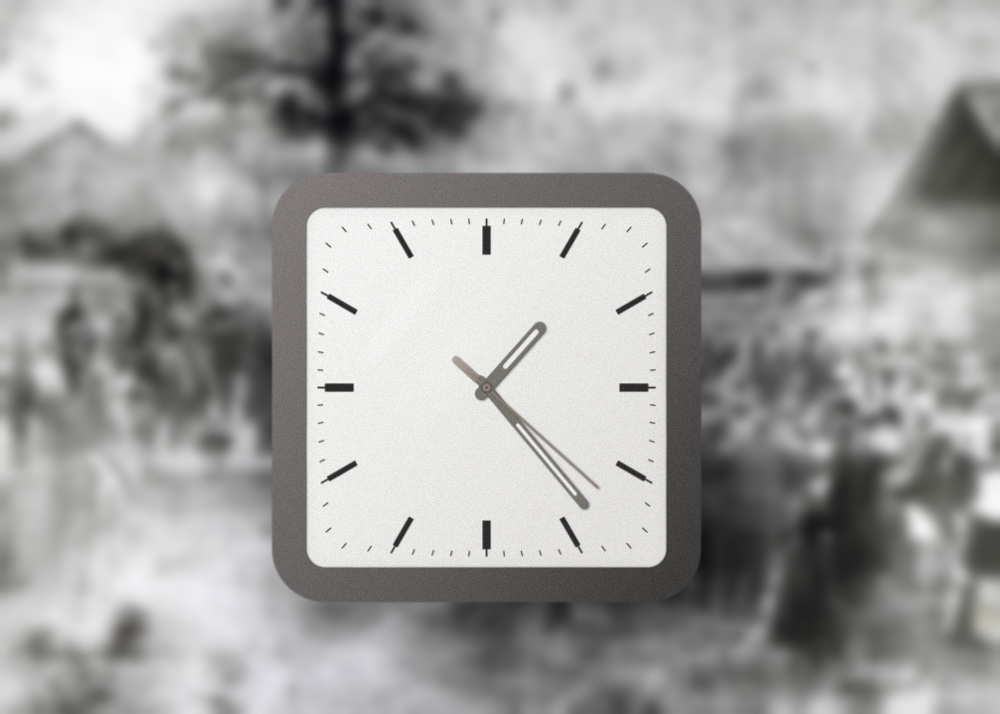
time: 1:23:22
